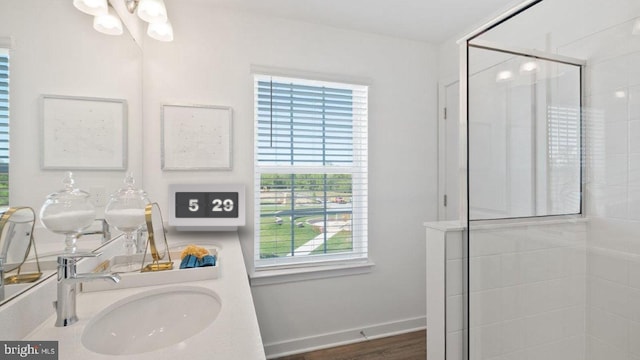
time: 5:29
